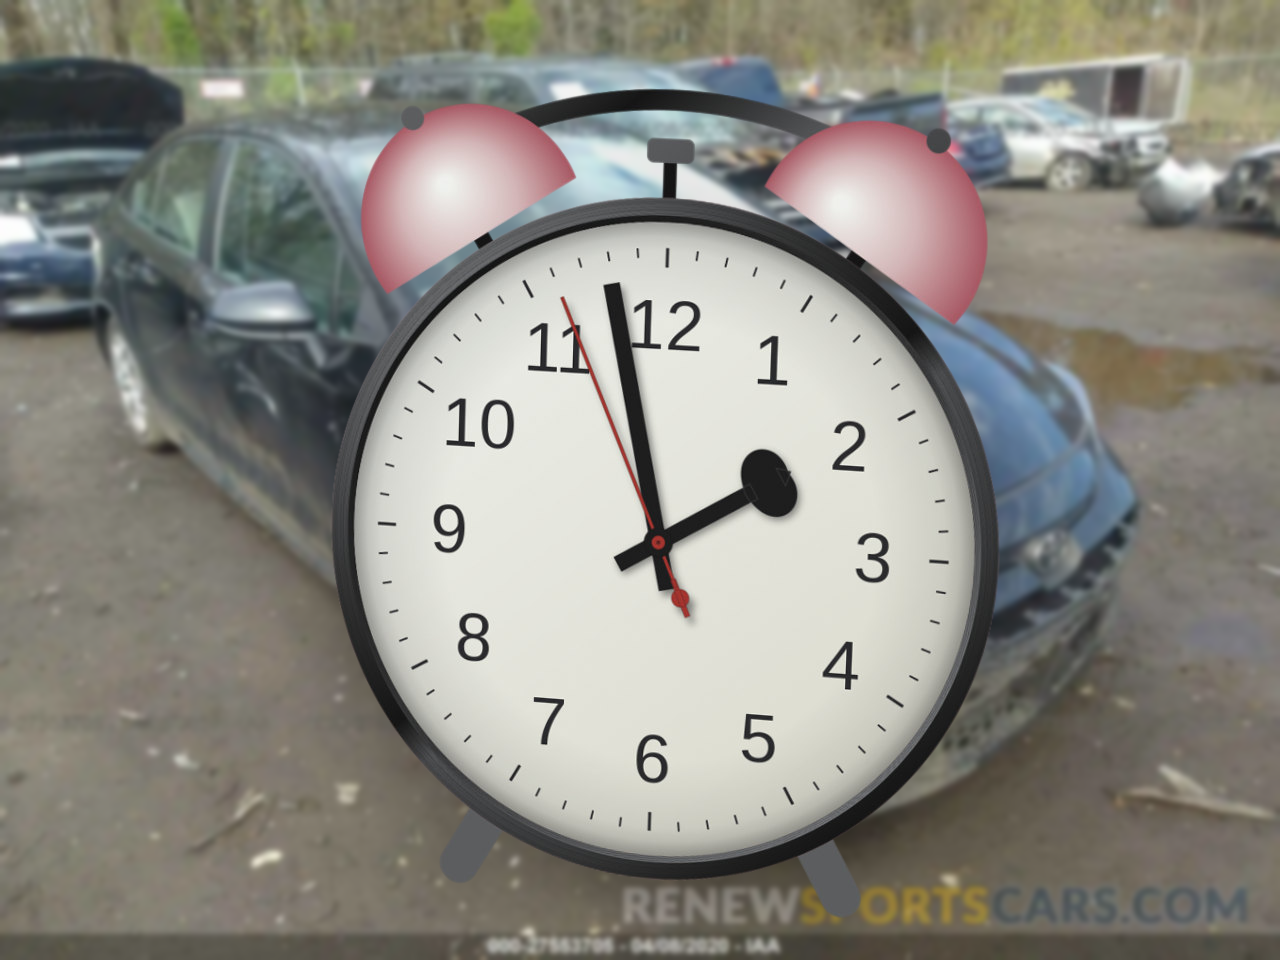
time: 1:57:56
